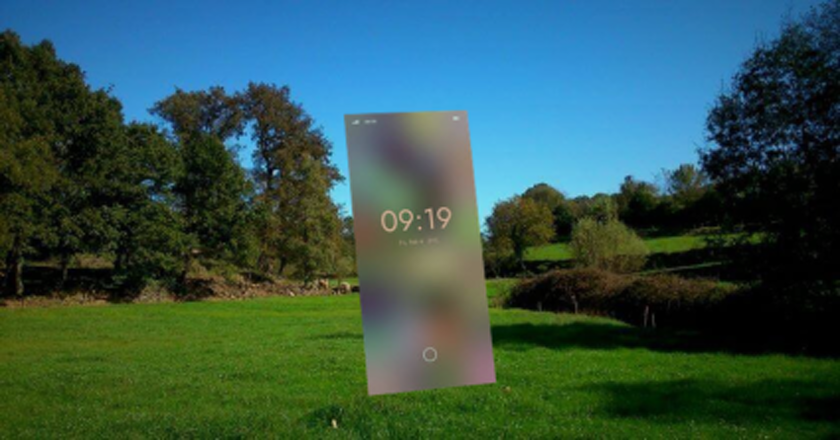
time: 9:19
